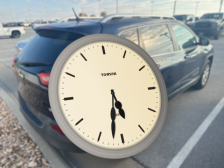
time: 5:32
